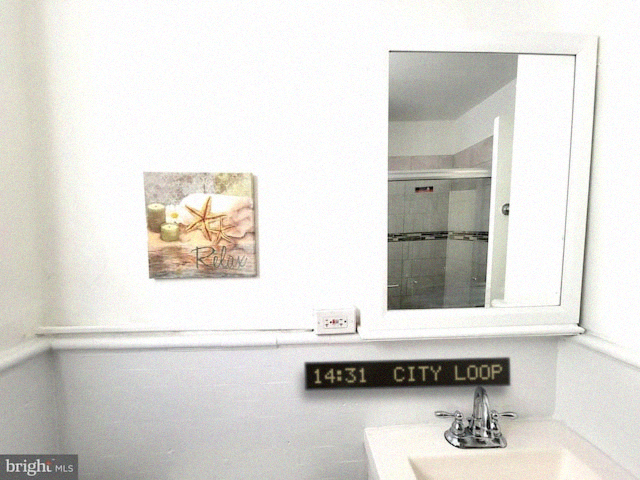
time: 14:31
